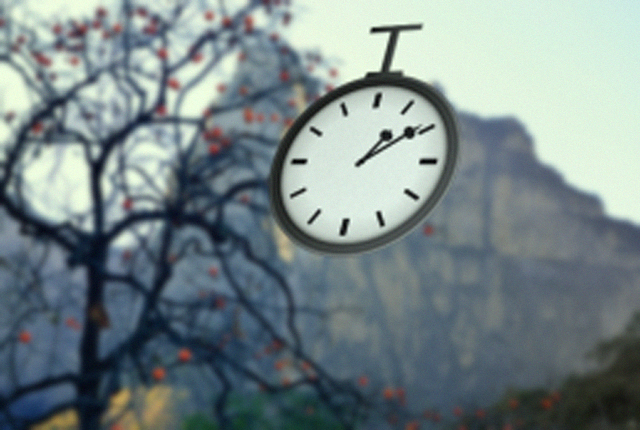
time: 1:09
